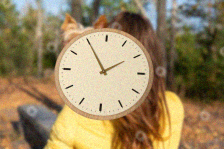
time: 1:55
